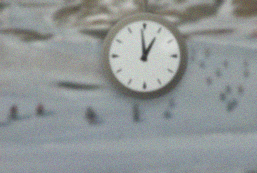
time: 12:59
